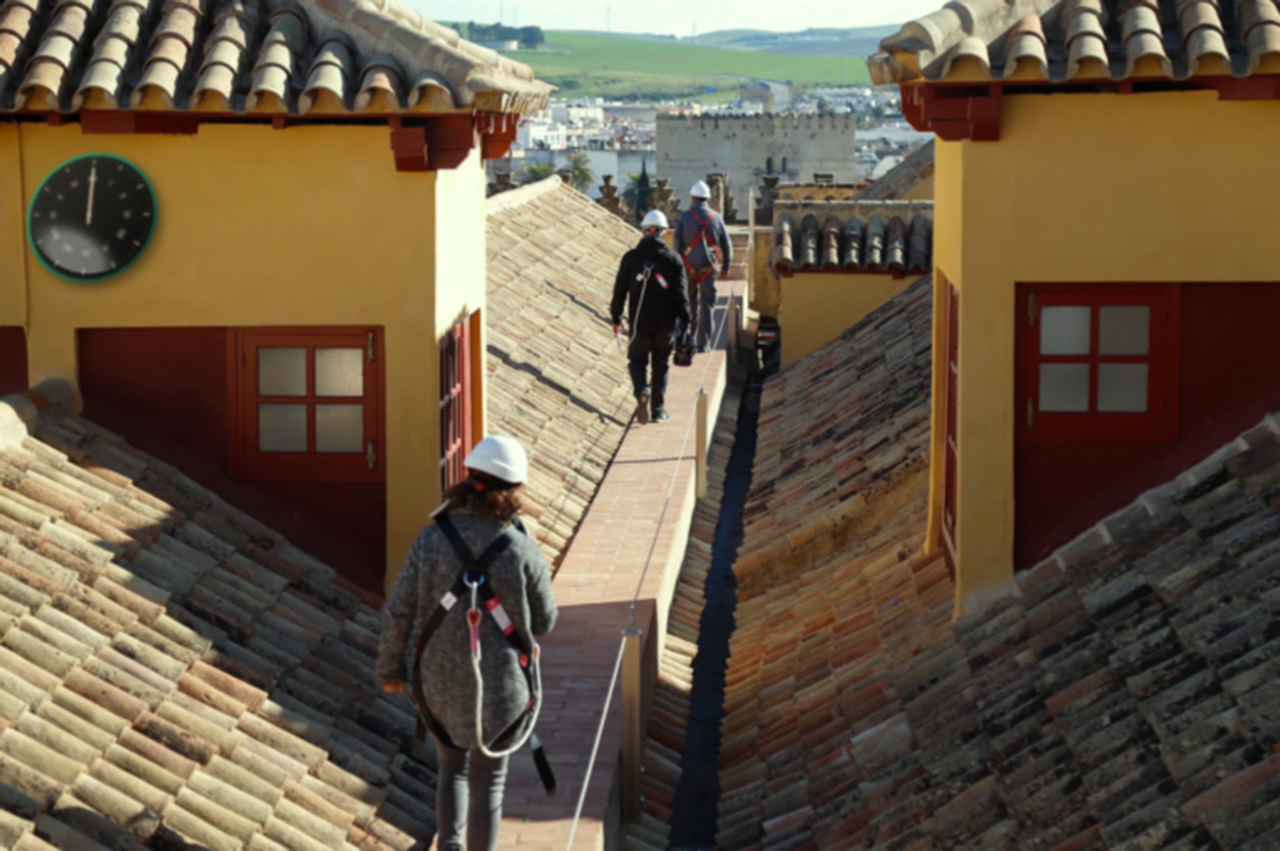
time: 12:00
